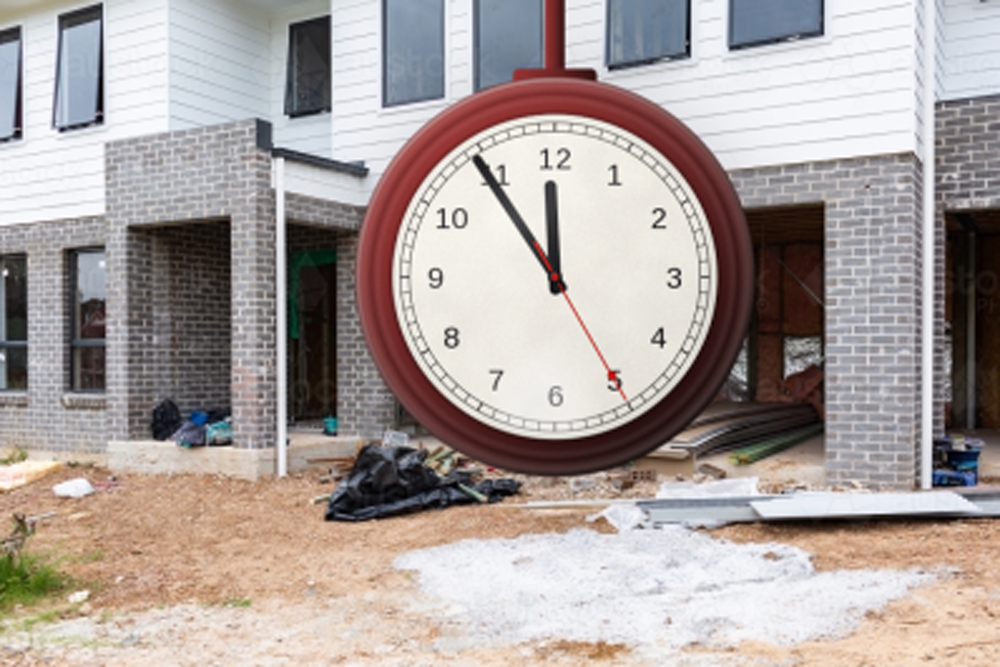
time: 11:54:25
